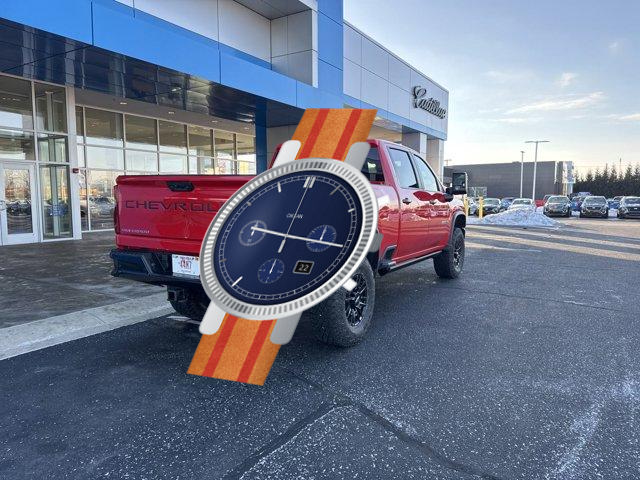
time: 9:16
